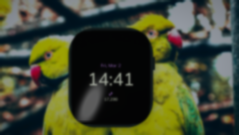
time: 14:41
